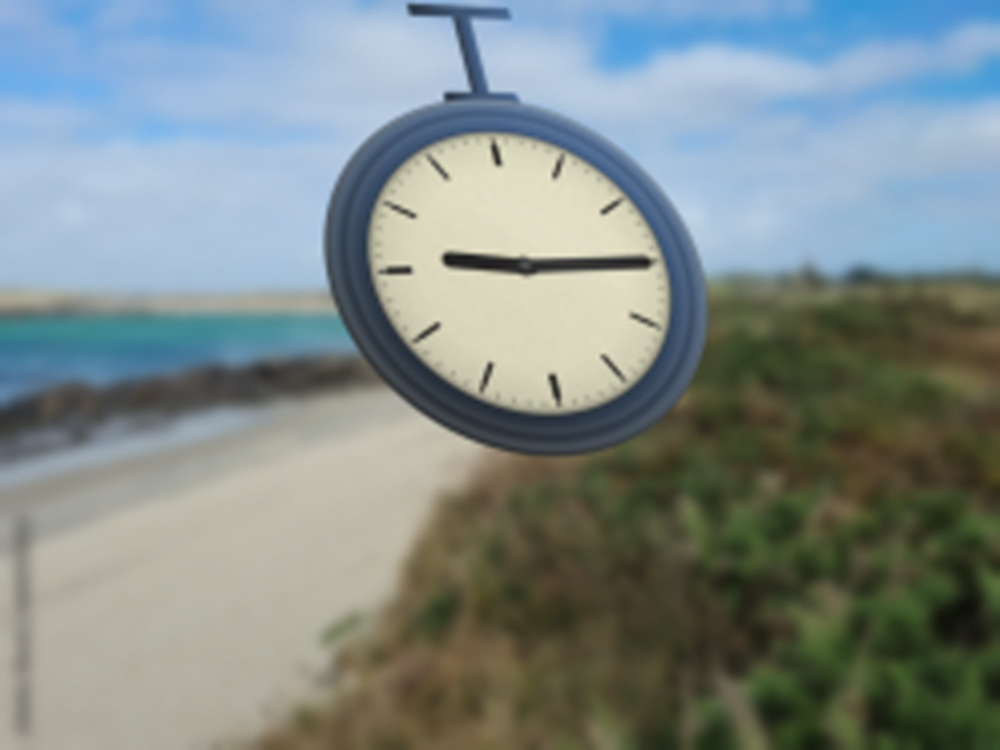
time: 9:15
